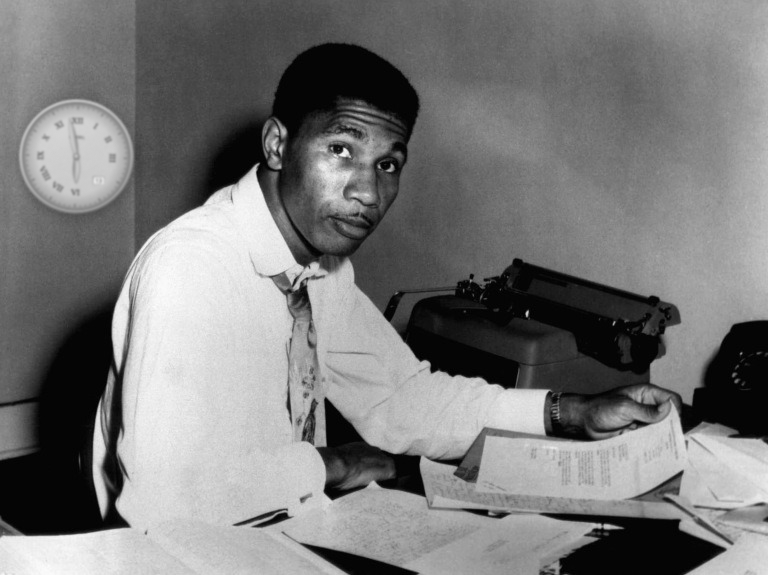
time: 5:58
